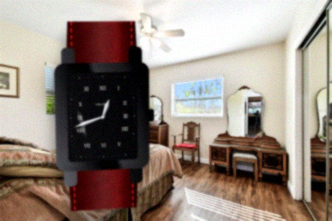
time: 12:42
